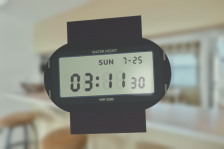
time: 3:11:30
